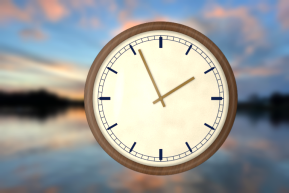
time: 1:56
